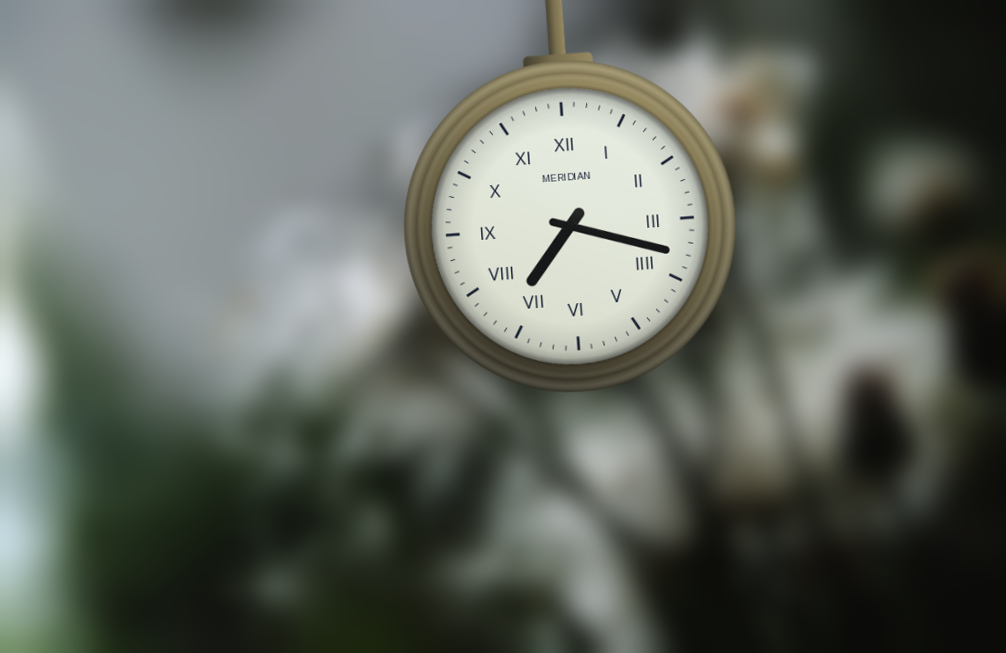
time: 7:18
